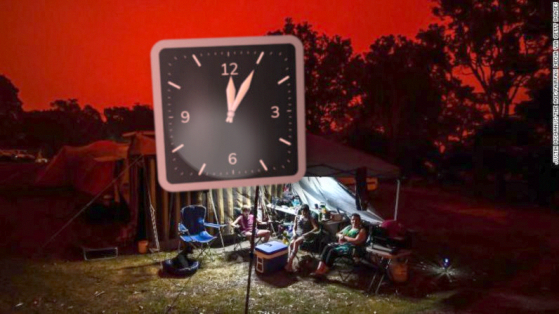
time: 12:05
